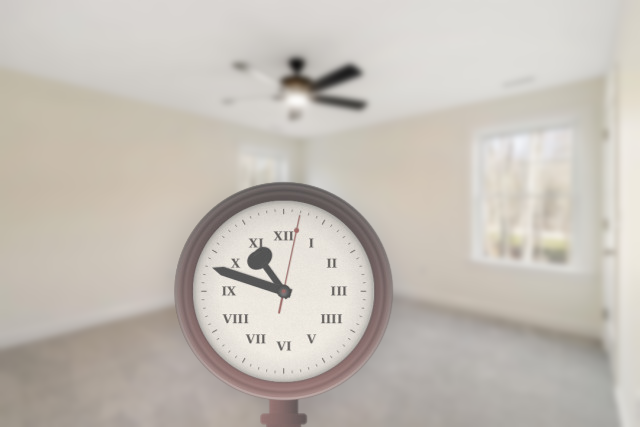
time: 10:48:02
